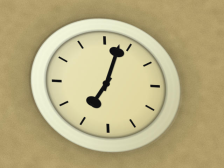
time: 7:03
